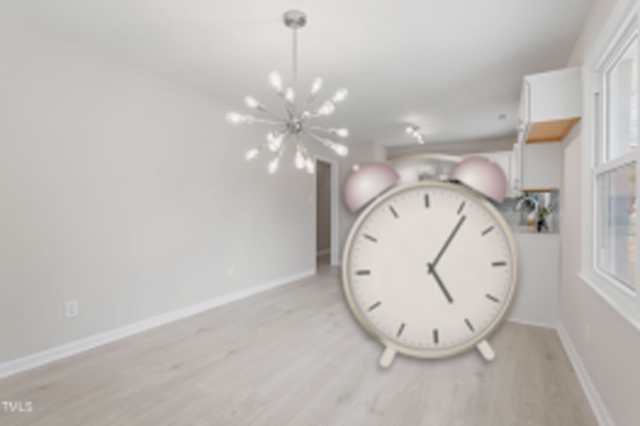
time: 5:06
